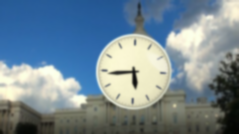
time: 5:44
